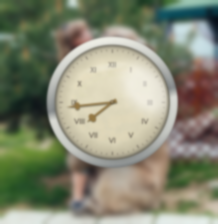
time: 7:44
